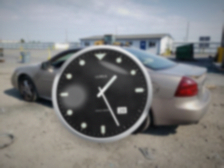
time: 1:26
